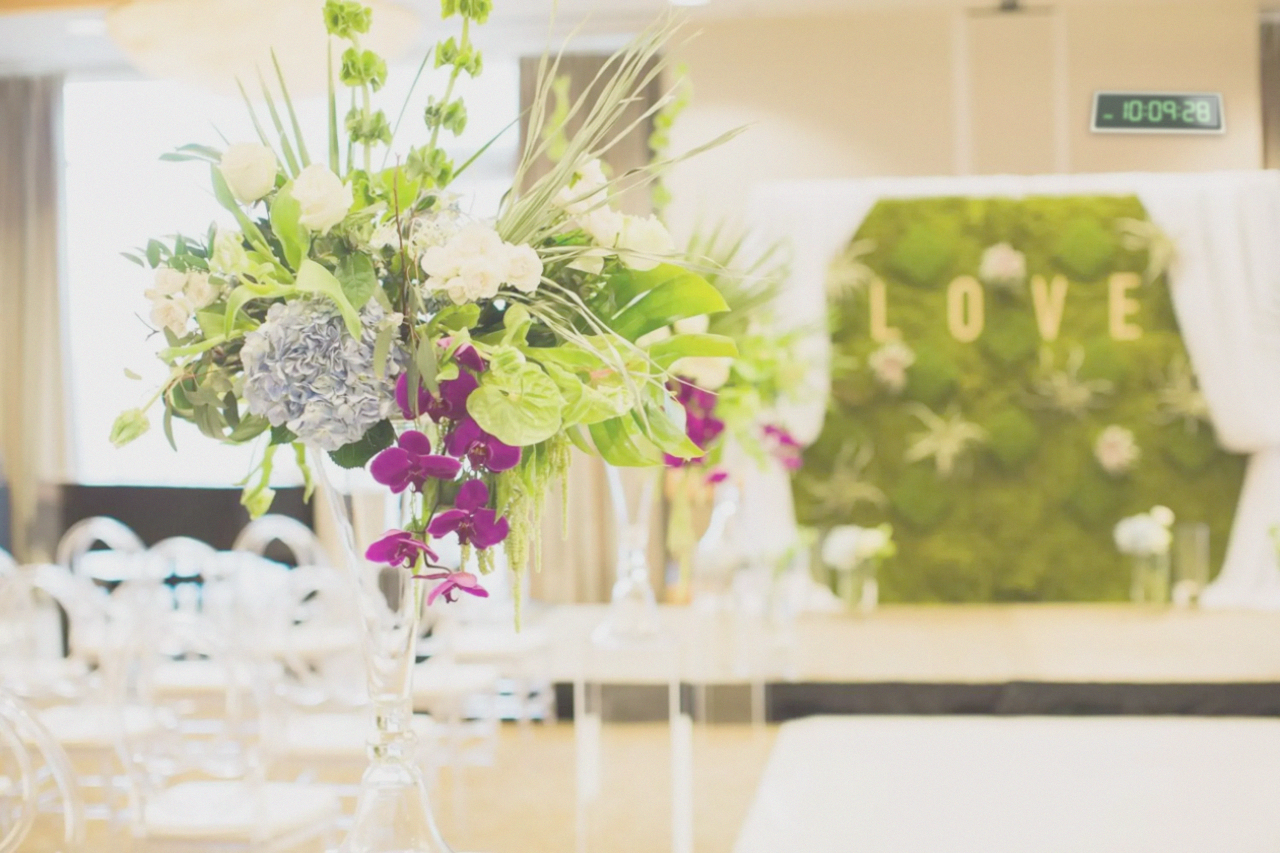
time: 10:09:28
